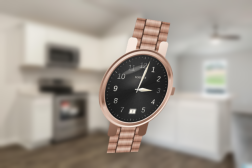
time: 3:02
